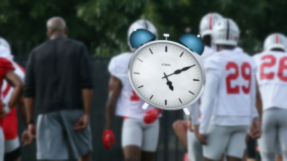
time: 5:10
